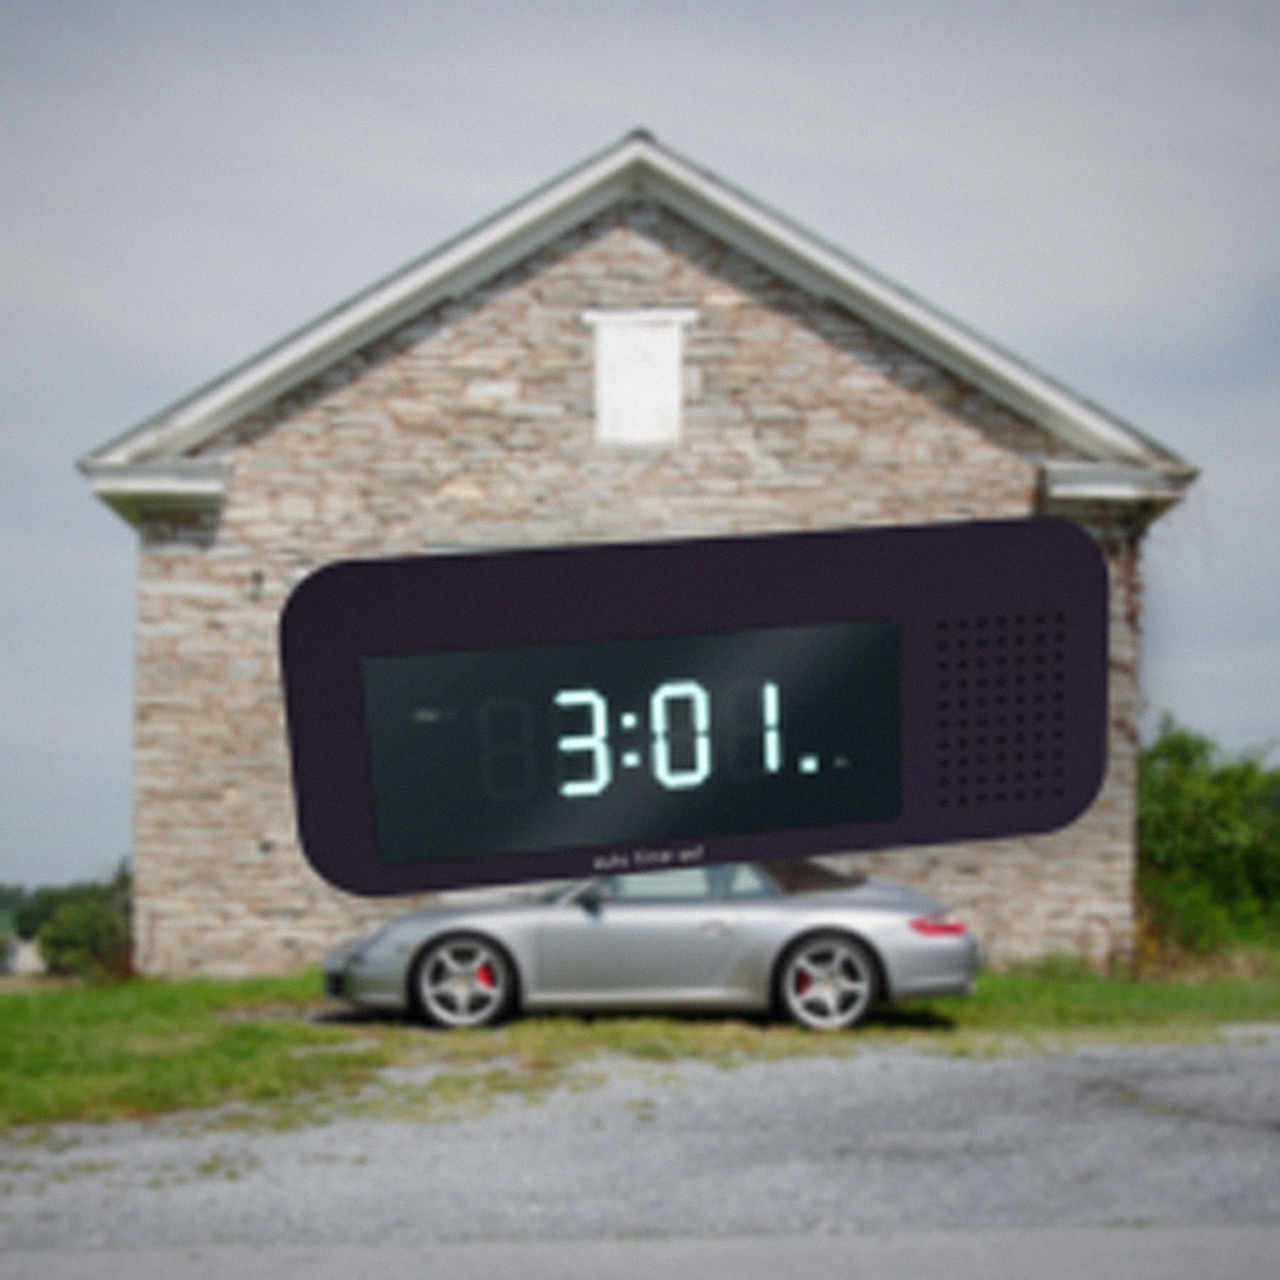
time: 3:01
